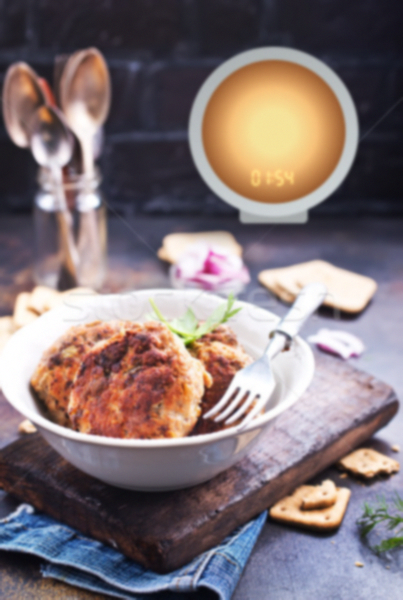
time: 1:54
